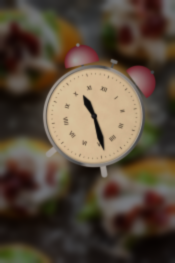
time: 10:24
